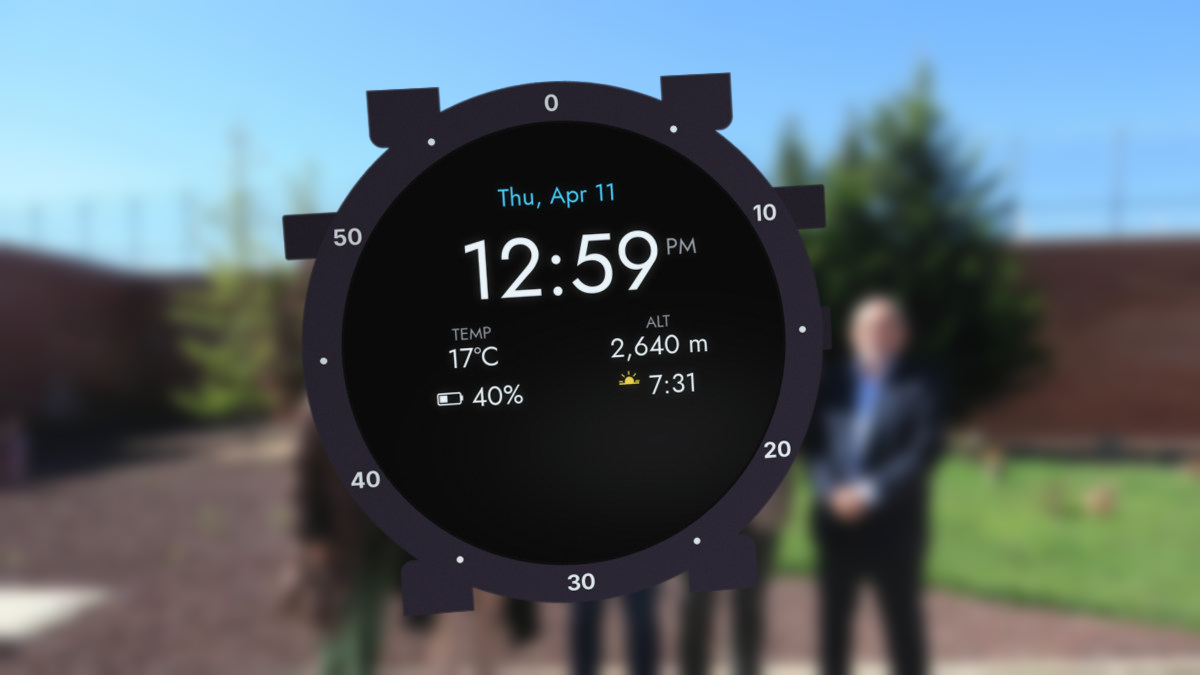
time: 12:59
